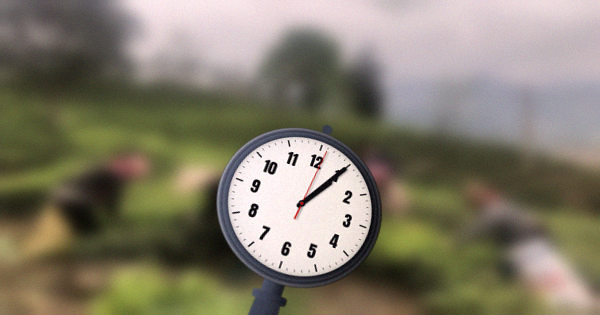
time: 1:05:01
